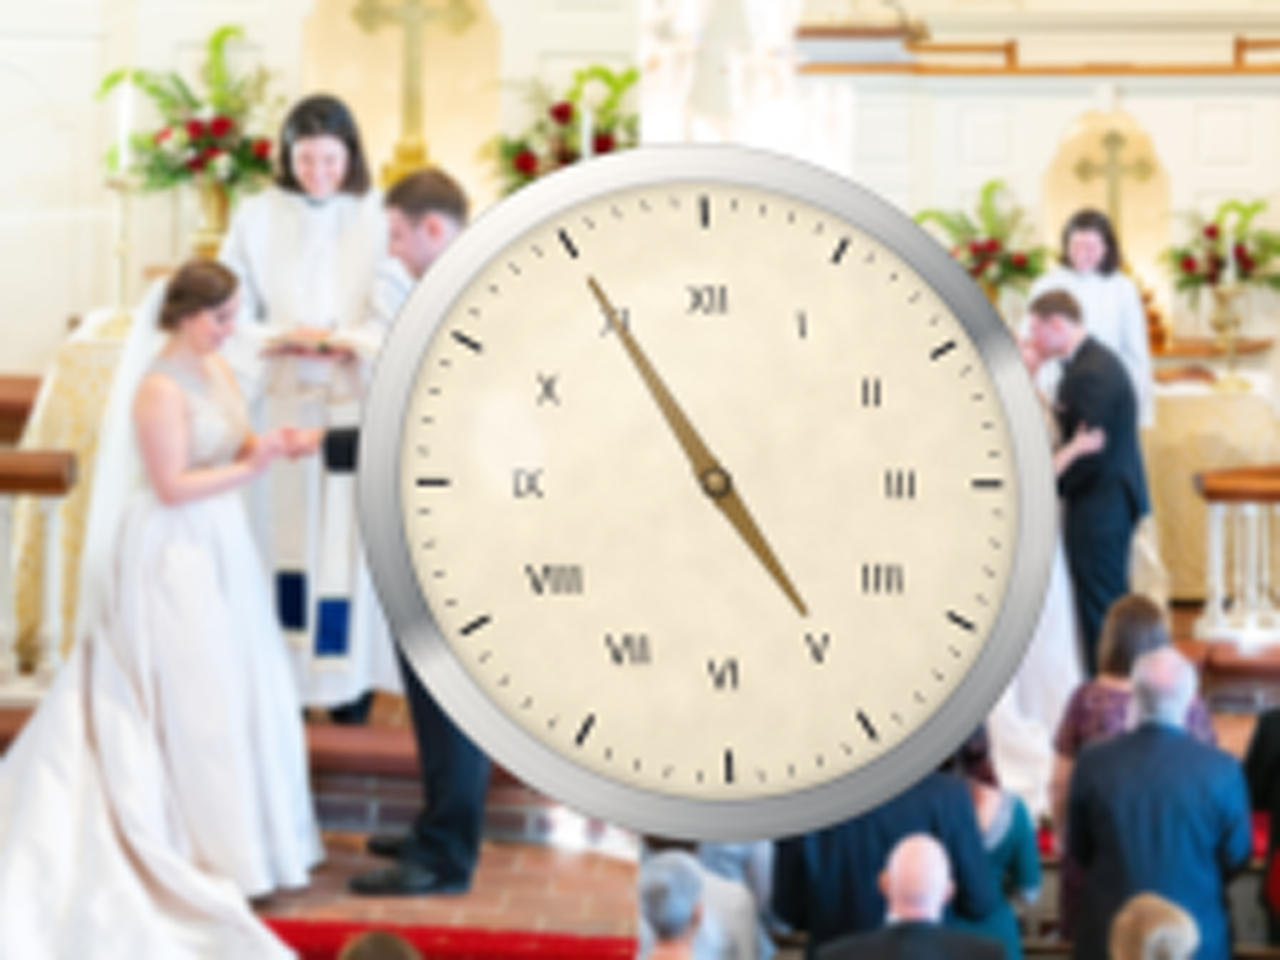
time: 4:55
